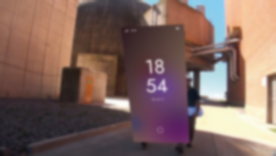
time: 18:54
